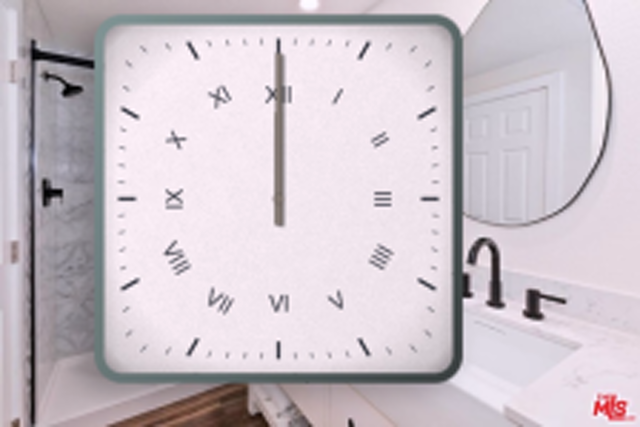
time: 12:00
